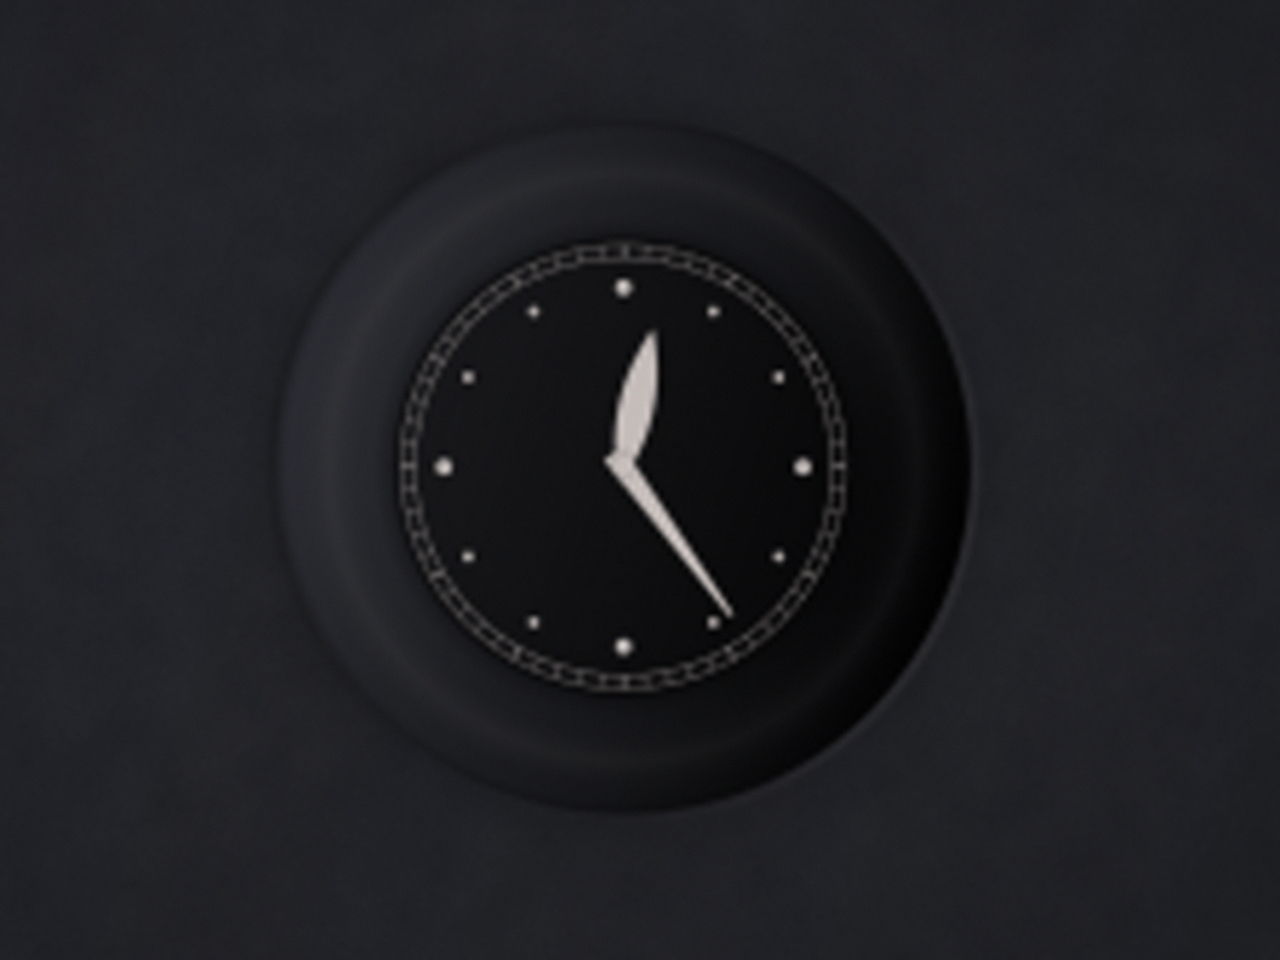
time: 12:24
